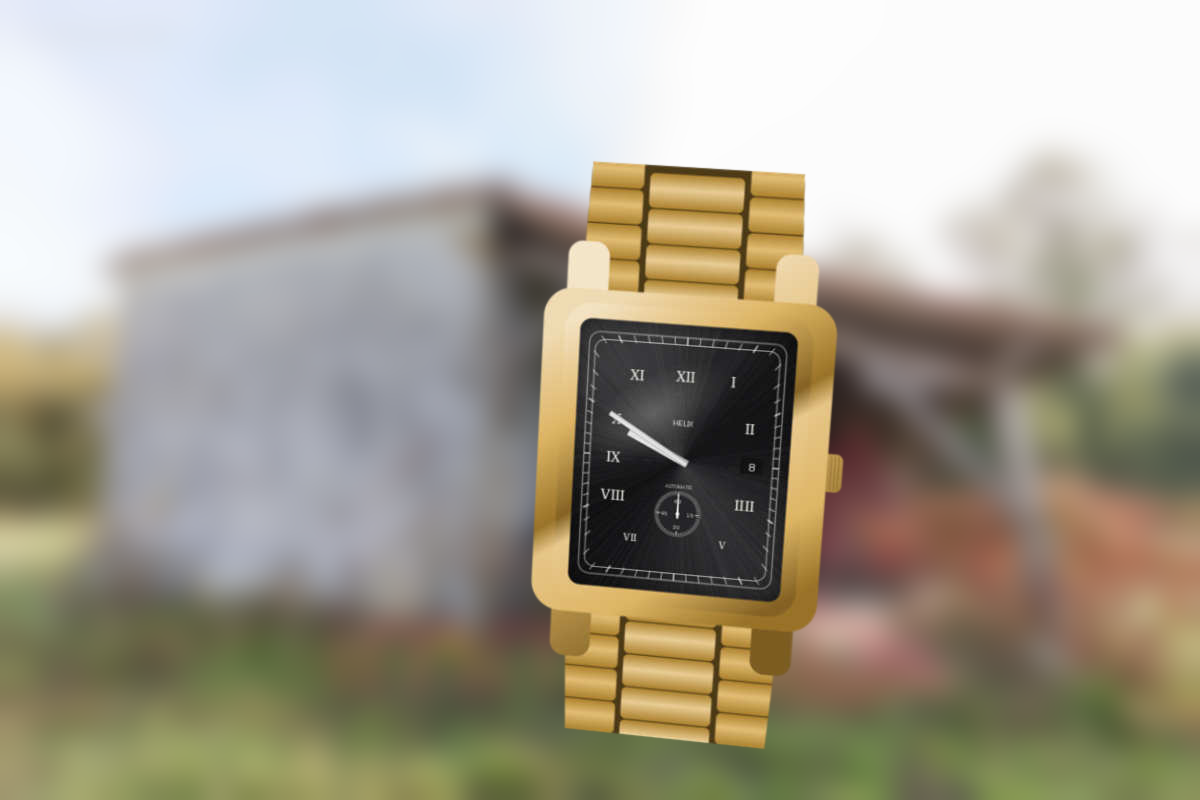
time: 9:50
